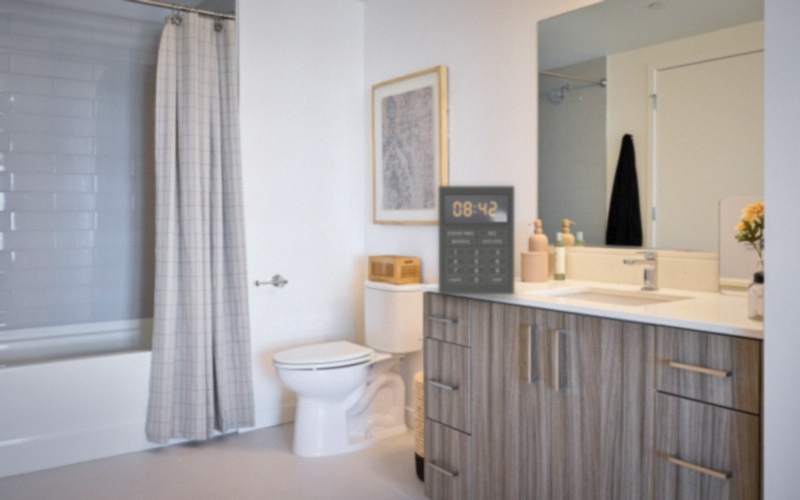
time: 8:42
